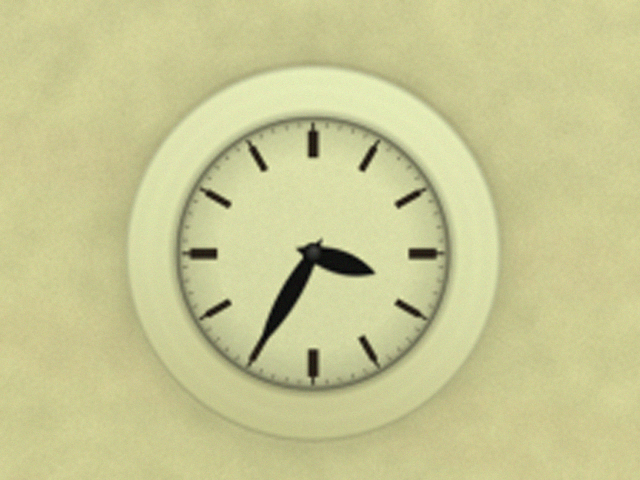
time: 3:35
